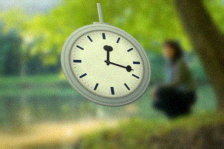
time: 12:18
